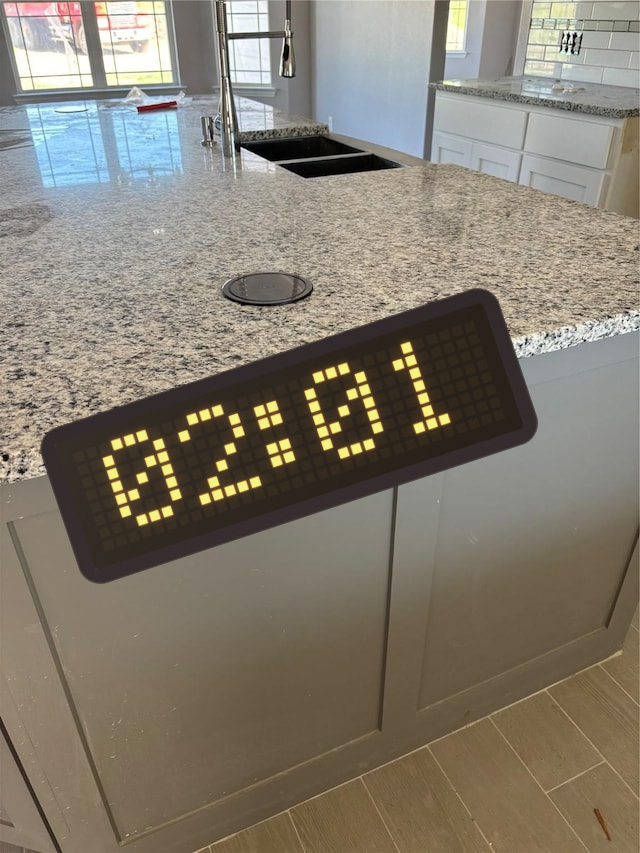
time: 2:01
